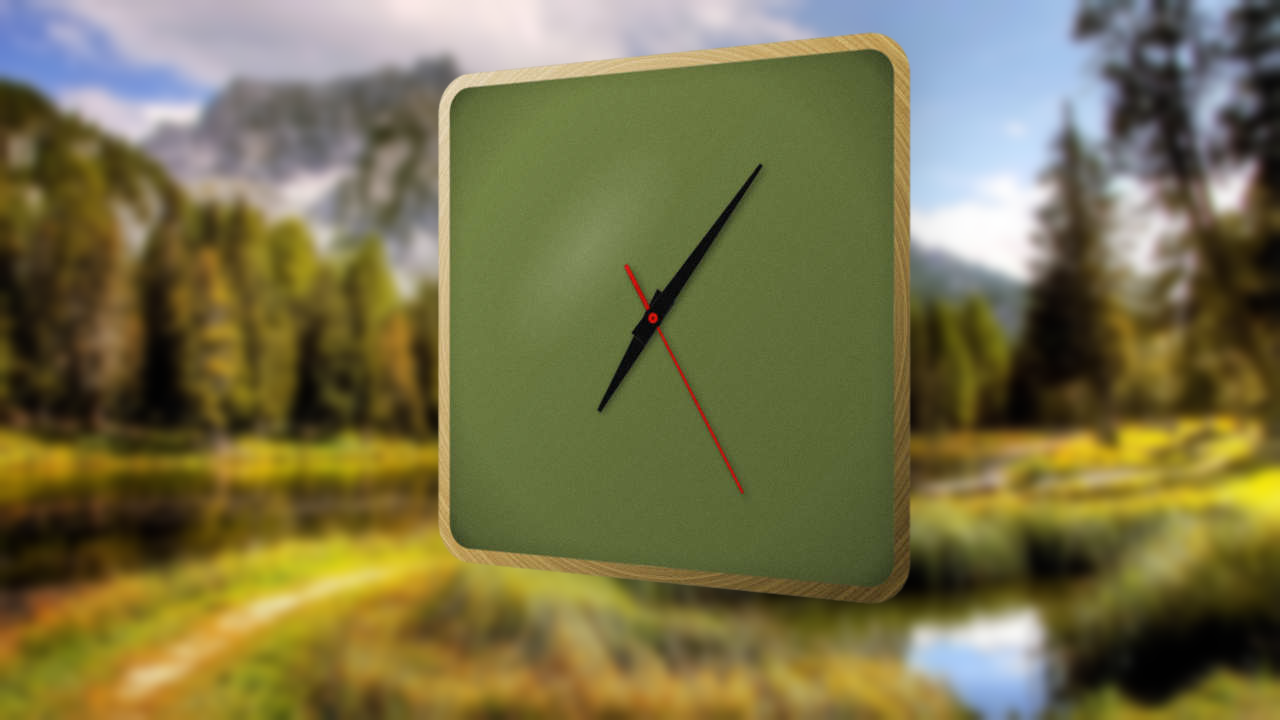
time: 7:06:25
